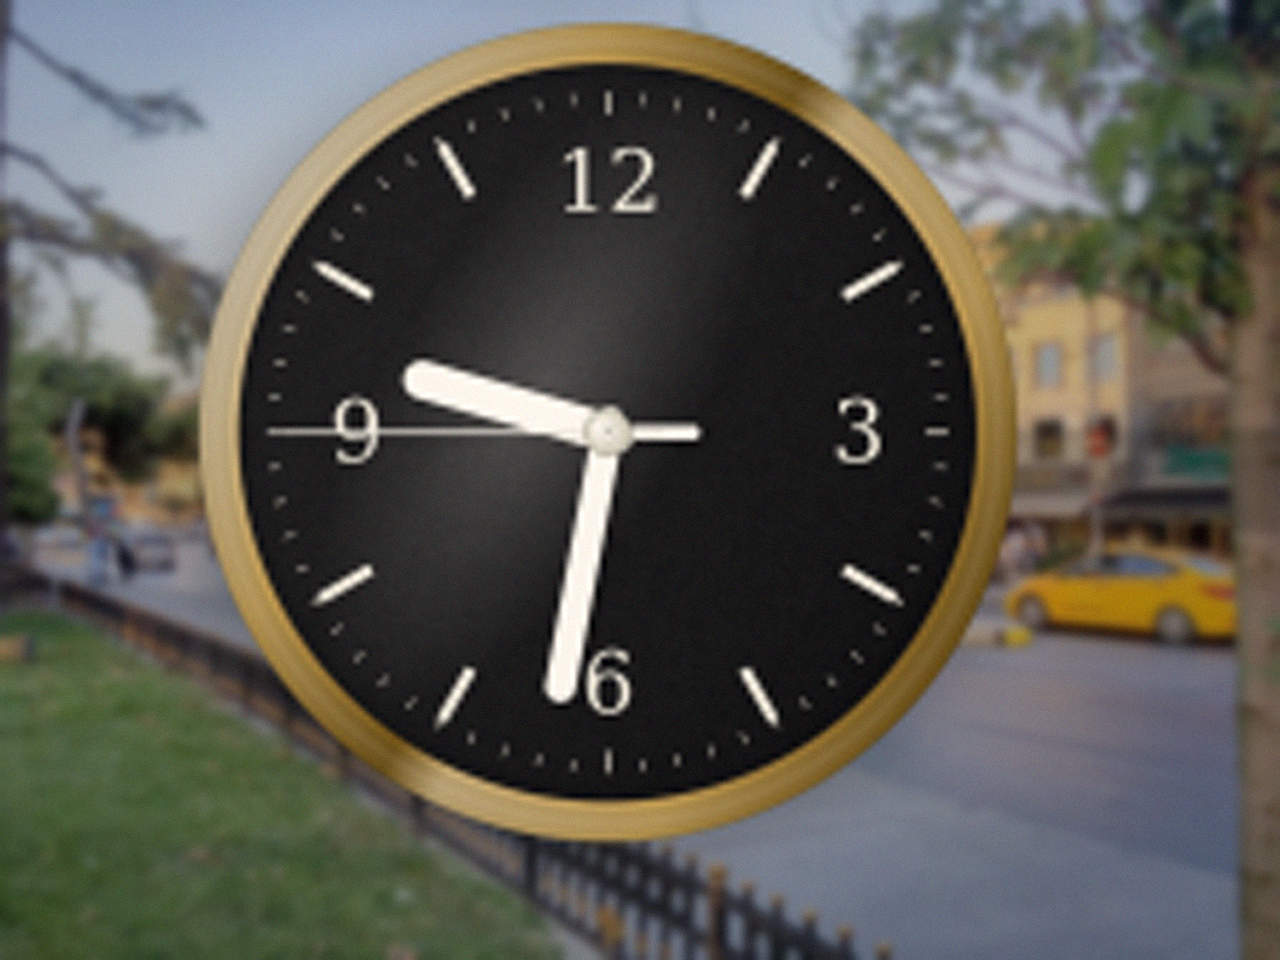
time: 9:31:45
